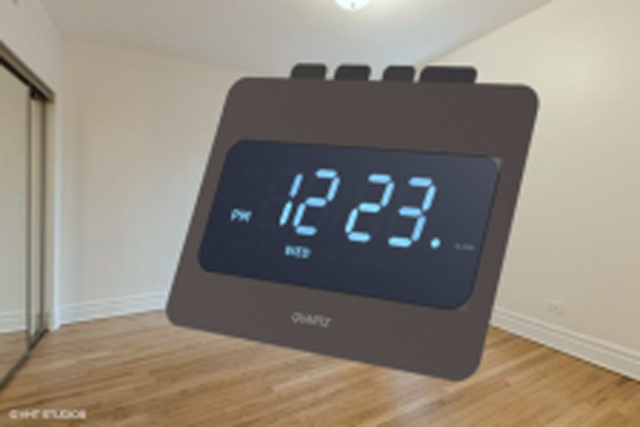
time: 12:23
